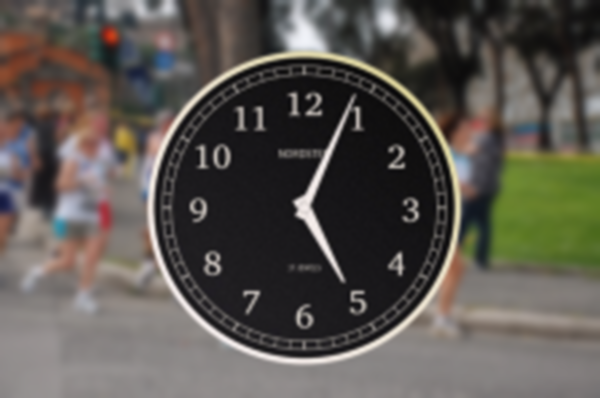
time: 5:04
